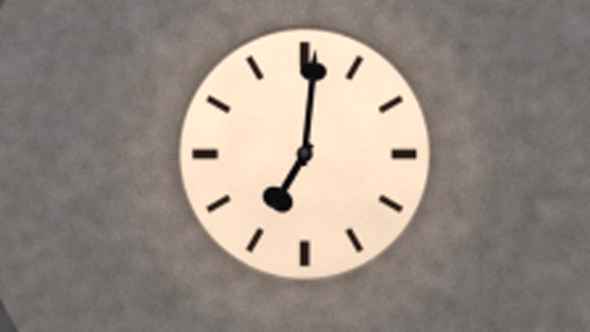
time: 7:01
